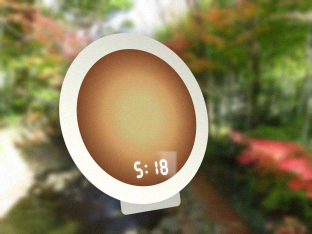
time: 5:18
